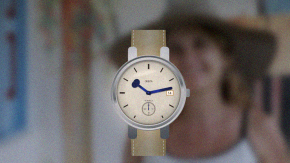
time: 10:13
